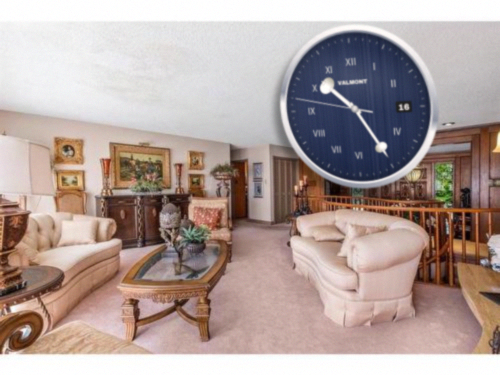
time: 10:24:47
